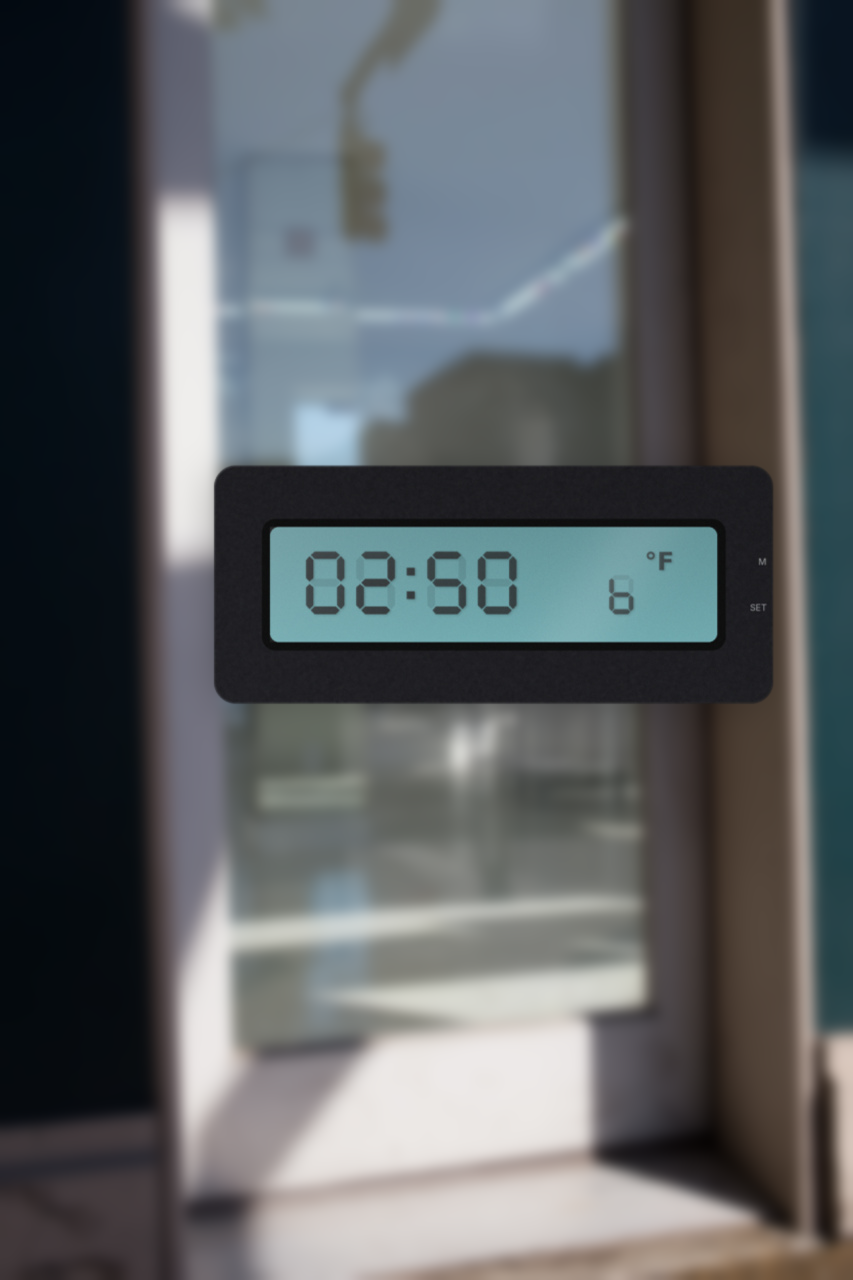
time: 2:50
